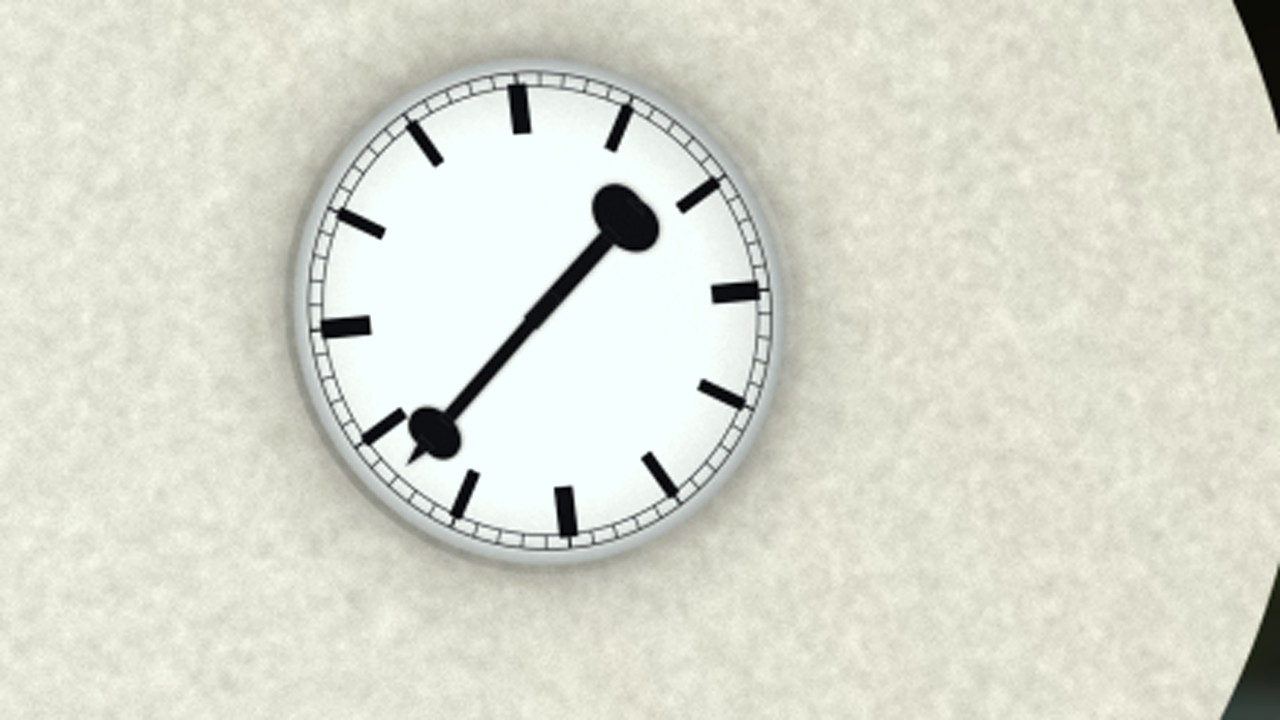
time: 1:38
